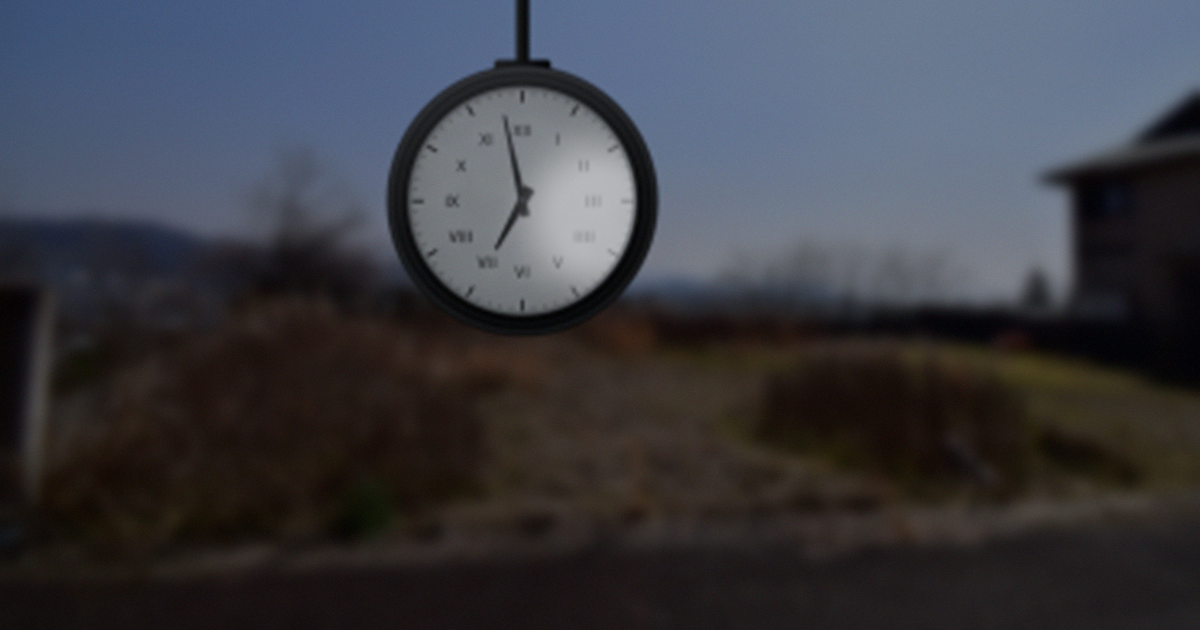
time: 6:58
